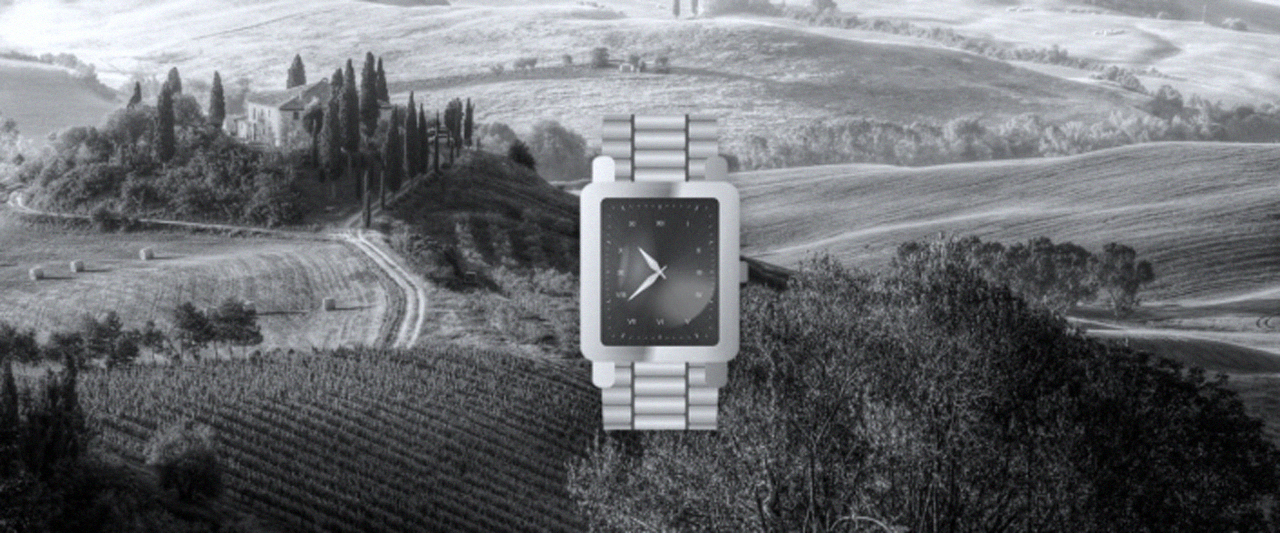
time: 10:38
